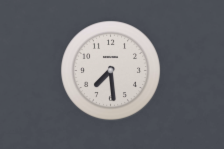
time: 7:29
